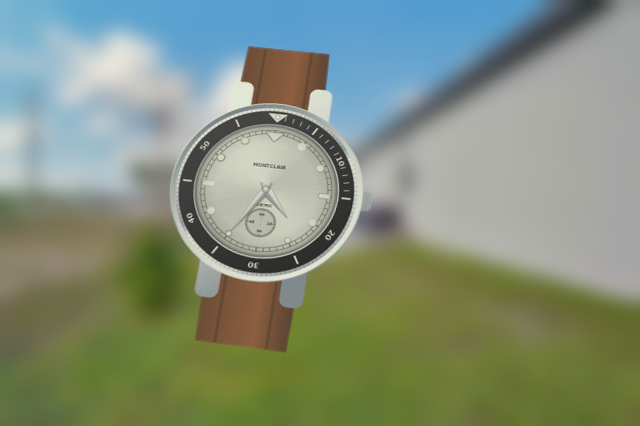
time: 4:35
